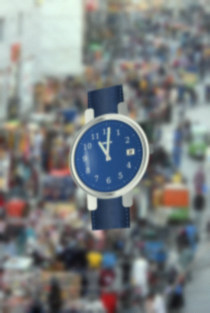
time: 11:01
